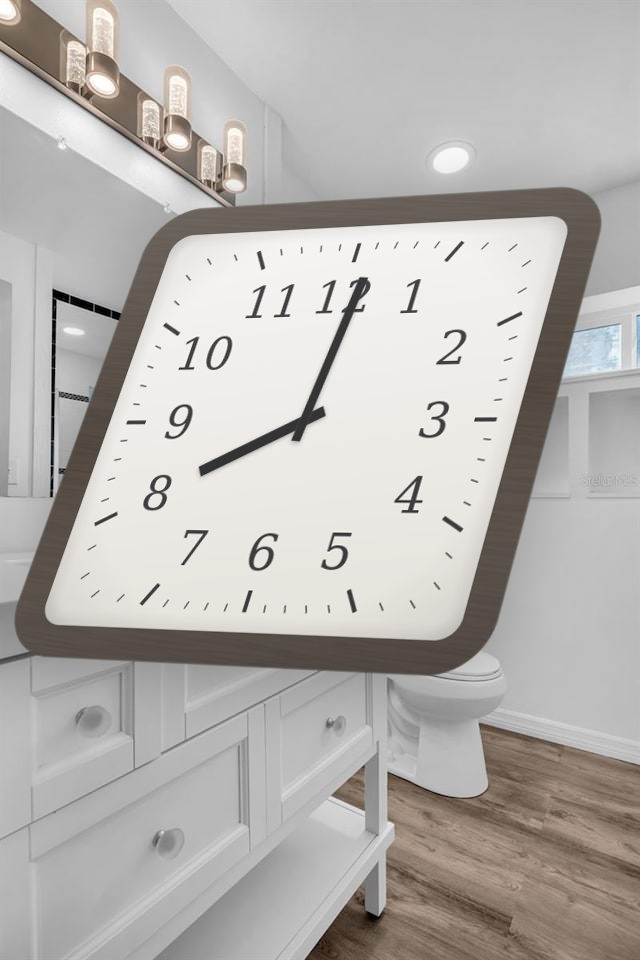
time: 8:01
